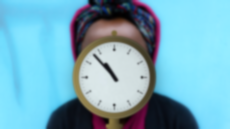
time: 10:53
